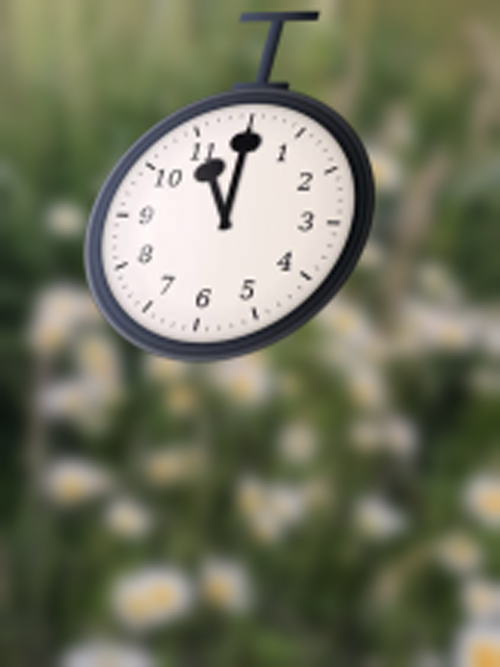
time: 11:00
